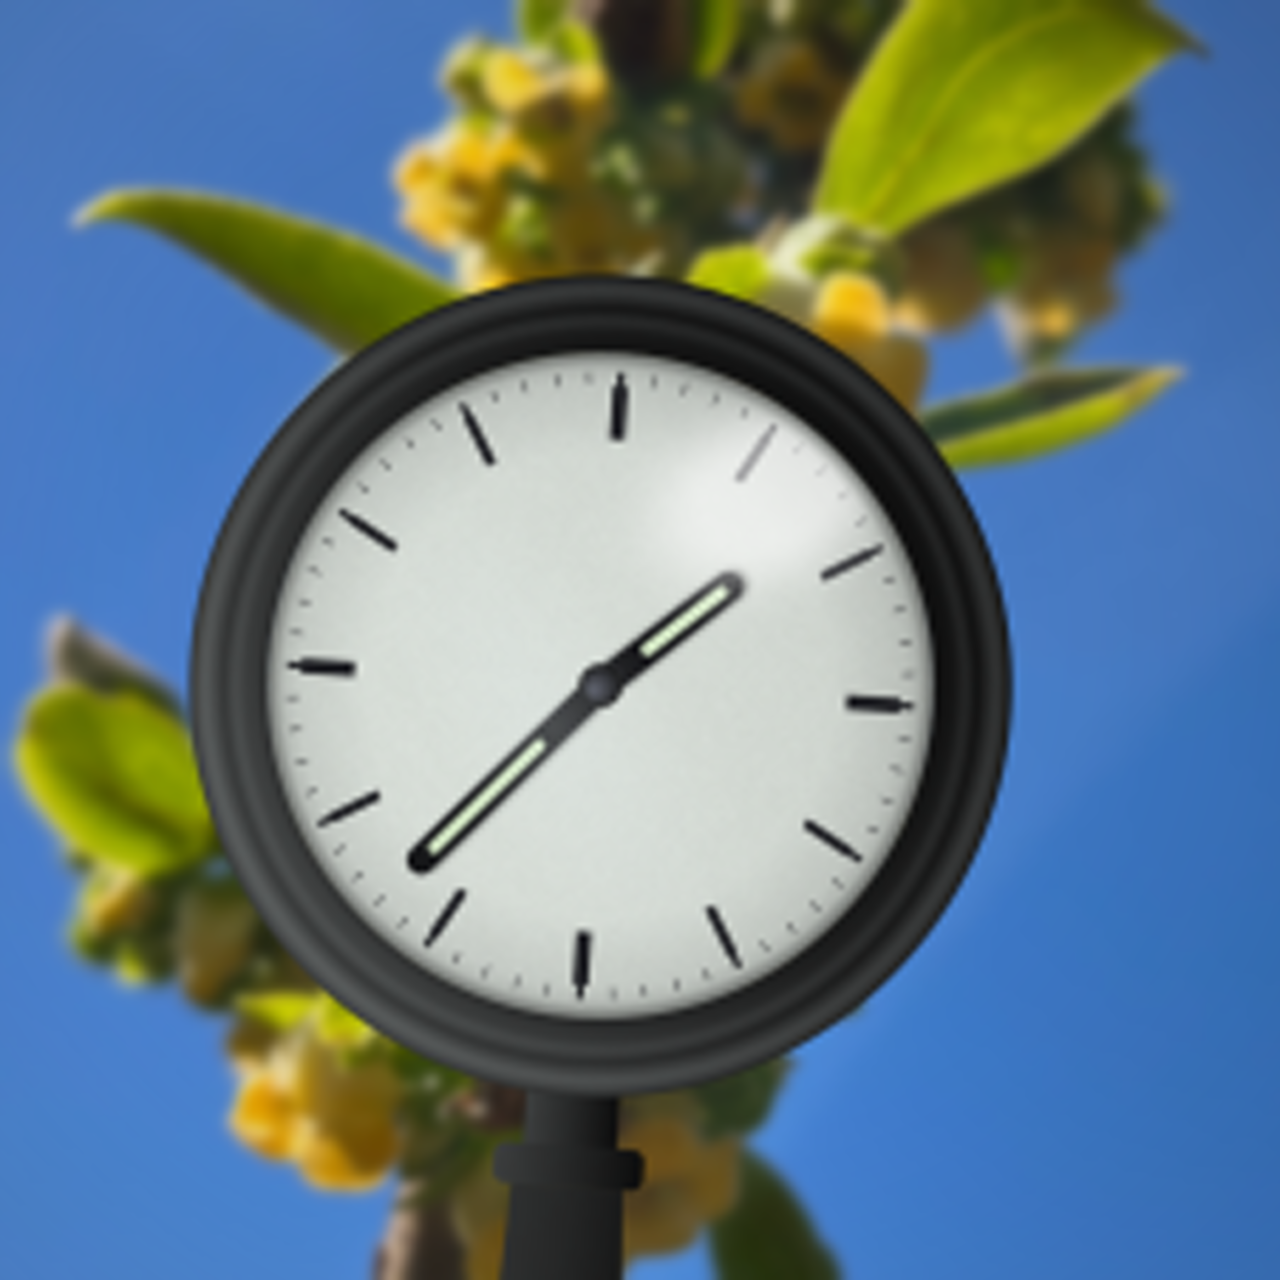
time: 1:37
